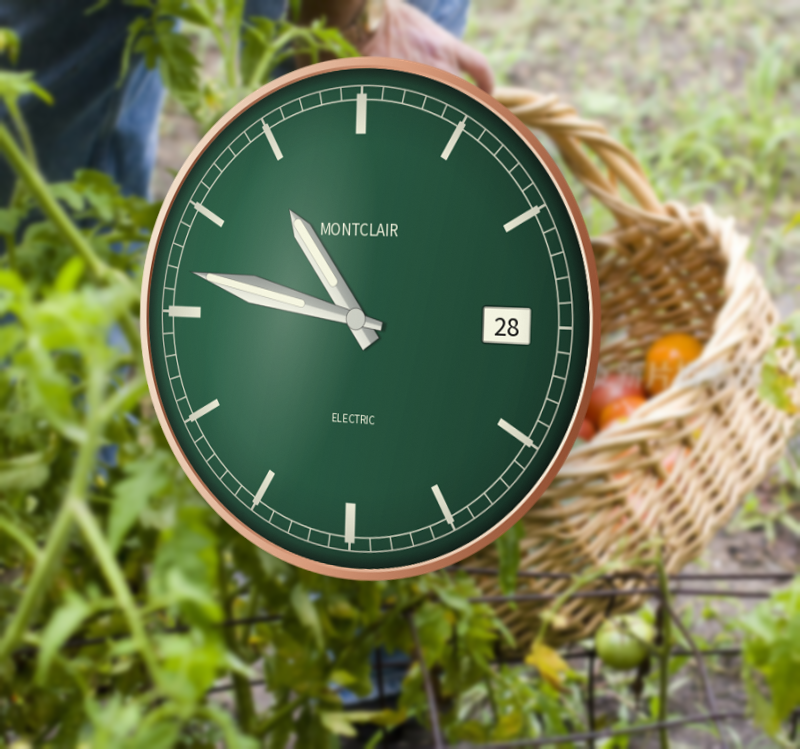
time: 10:47
